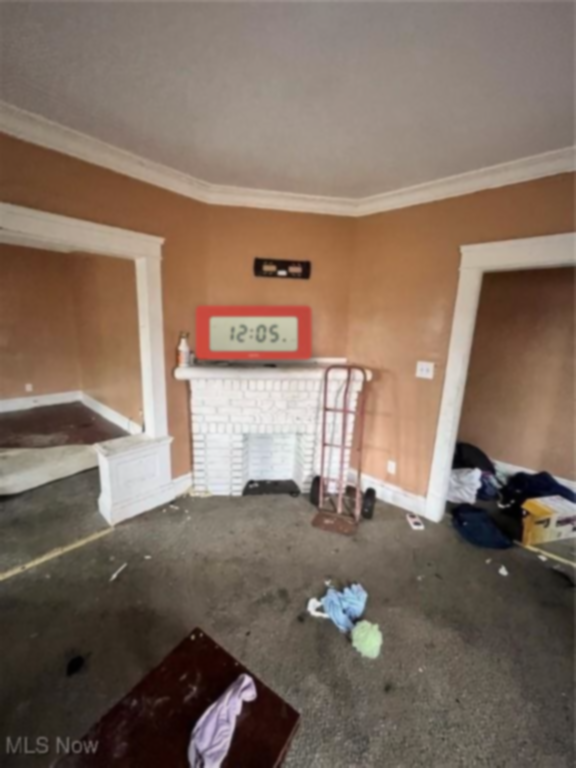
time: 12:05
